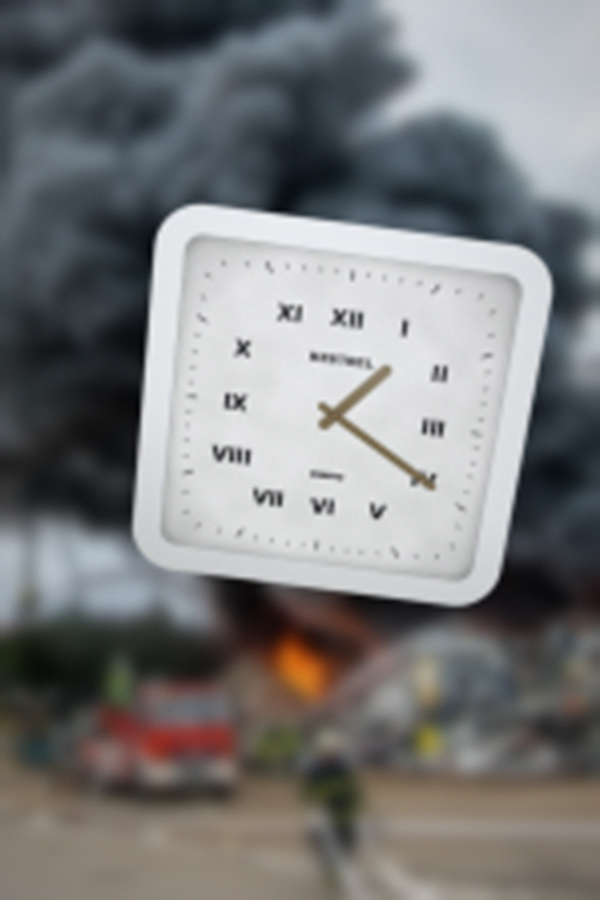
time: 1:20
